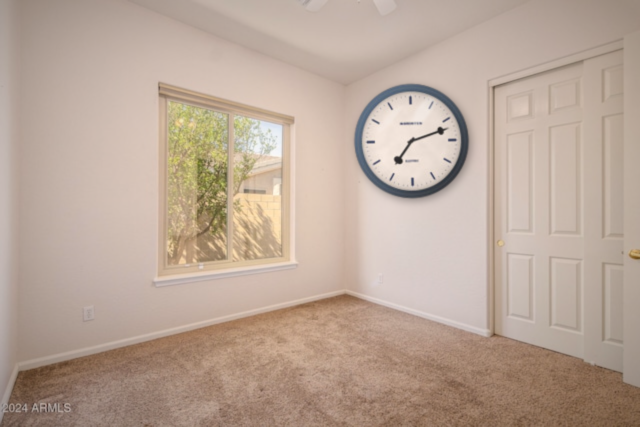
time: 7:12
